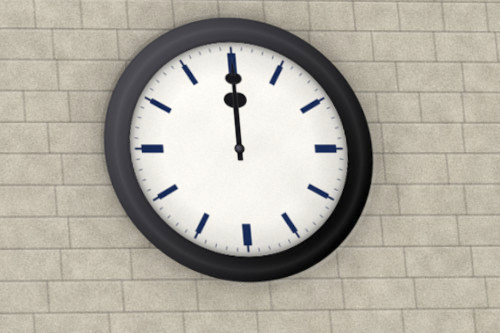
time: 12:00
